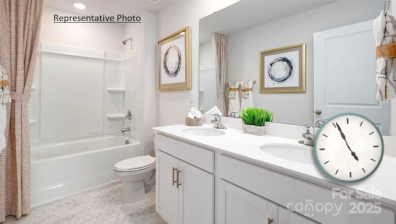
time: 4:56
